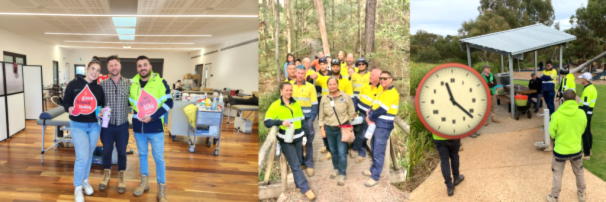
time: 11:22
